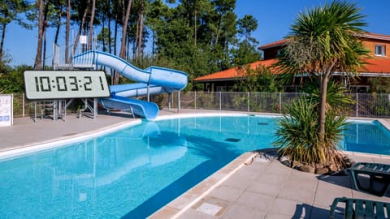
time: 10:03:21
